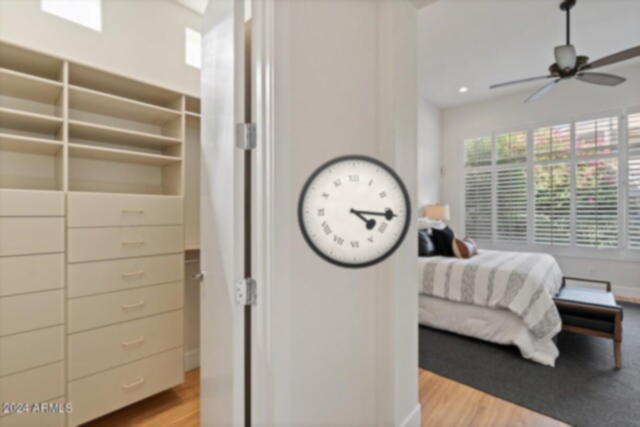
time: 4:16
